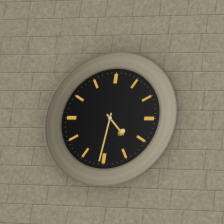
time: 4:31
